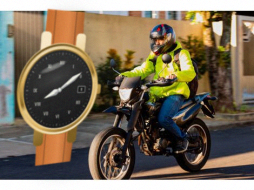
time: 8:09
